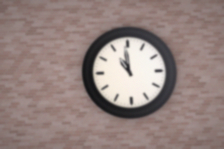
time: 10:59
